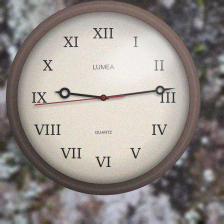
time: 9:13:44
